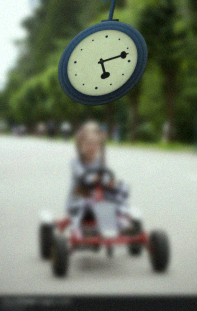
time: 5:12
